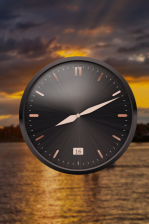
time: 8:11
